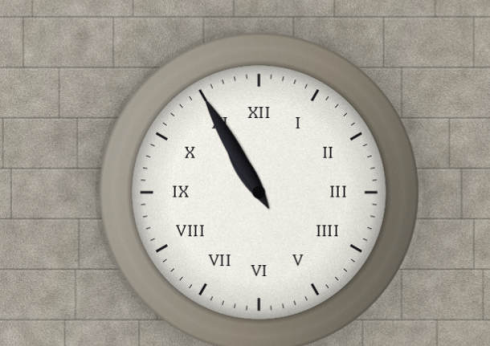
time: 10:55
